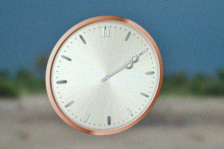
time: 2:10
